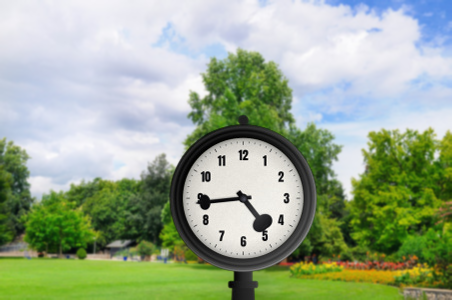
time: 4:44
